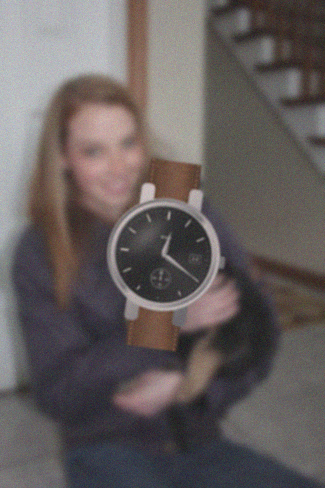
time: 12:20
